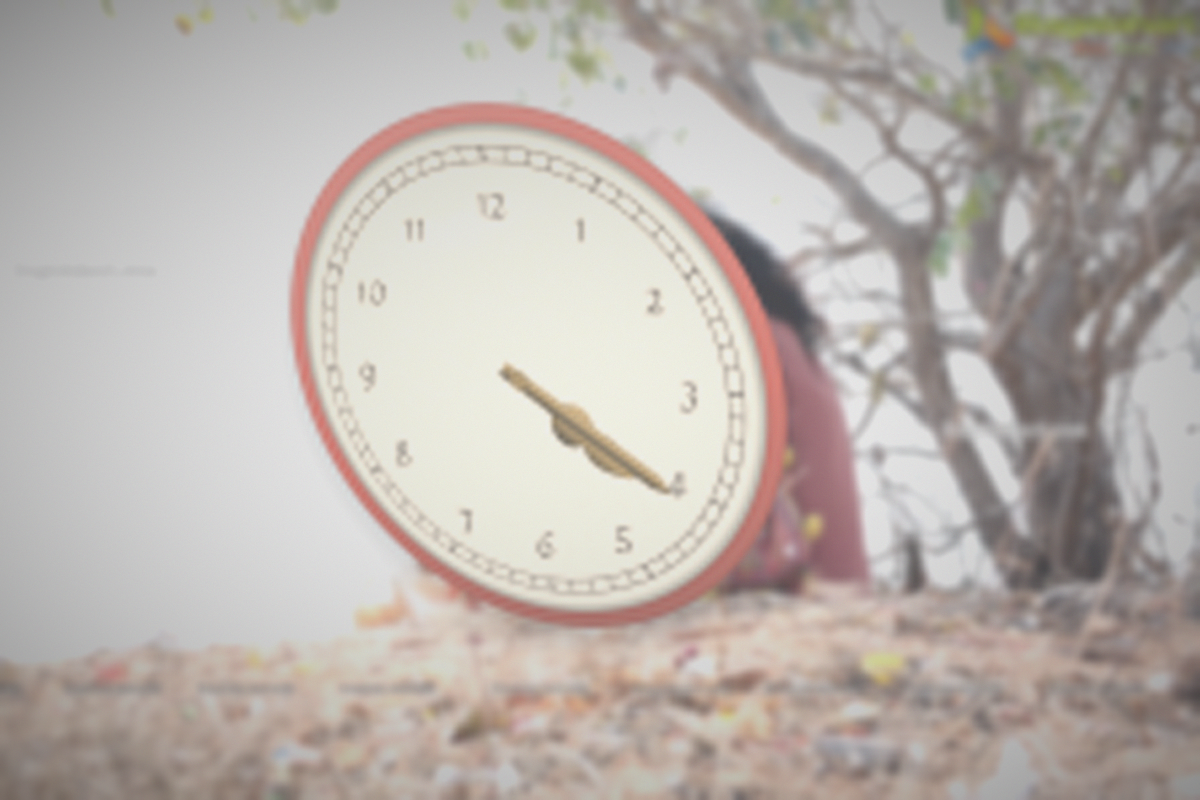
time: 4:21
